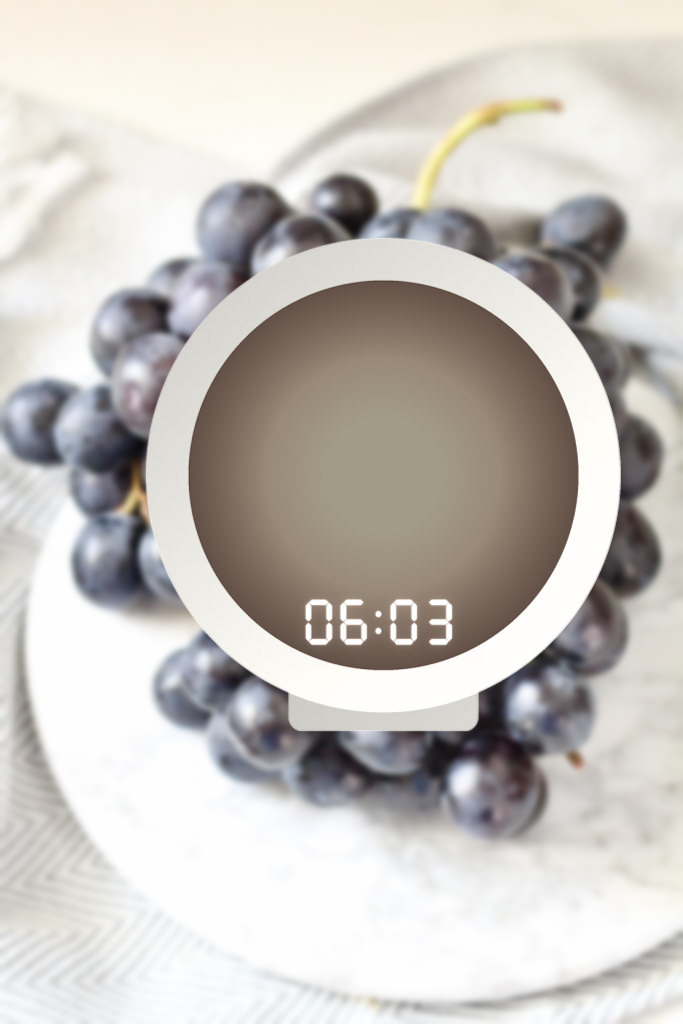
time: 6:03
